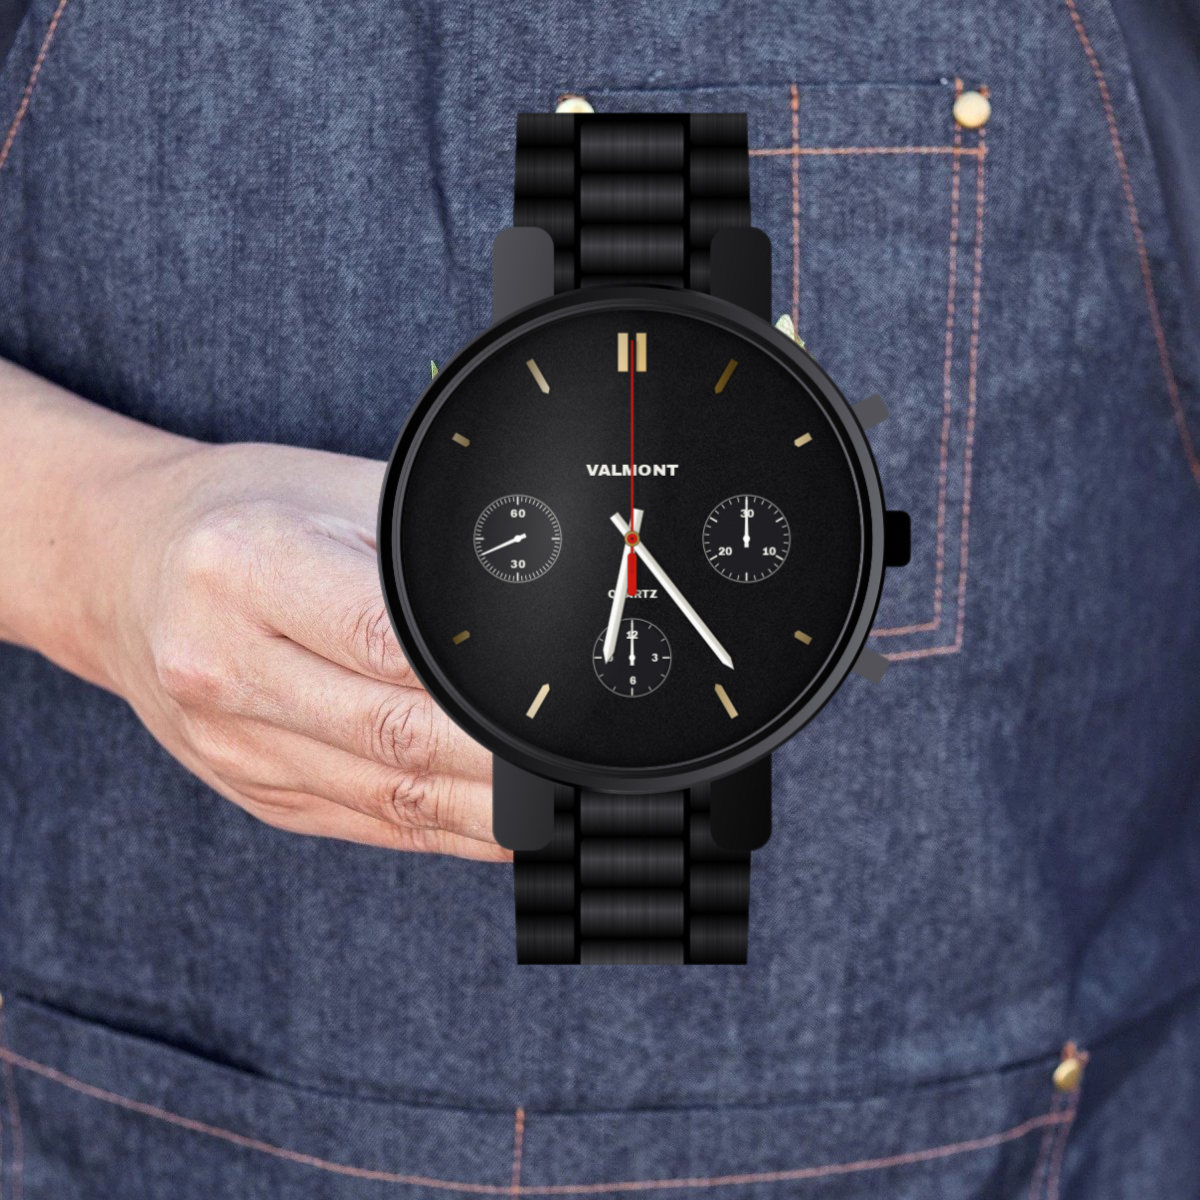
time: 6:23:41
